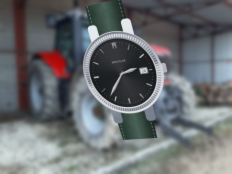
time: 2:37
